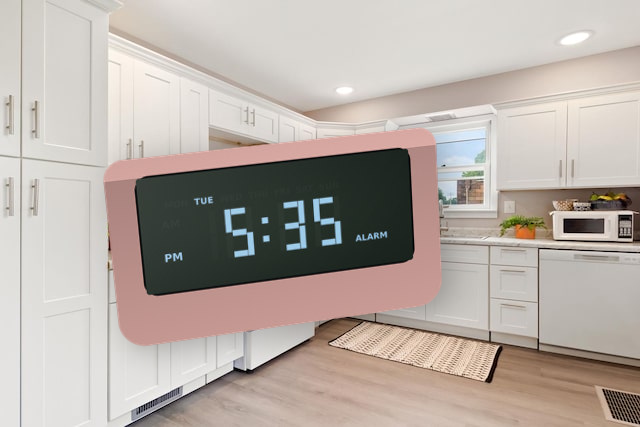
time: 5:35
